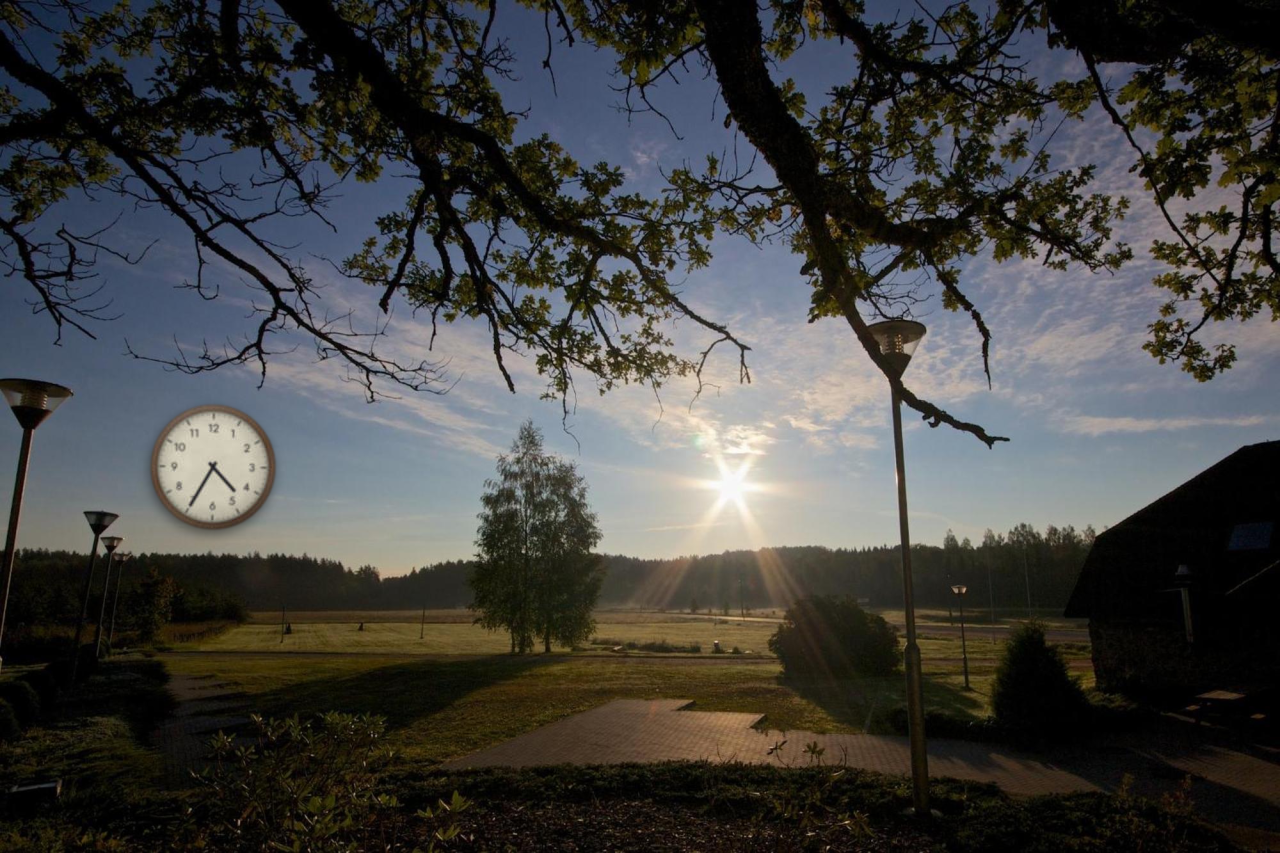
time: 4:35
